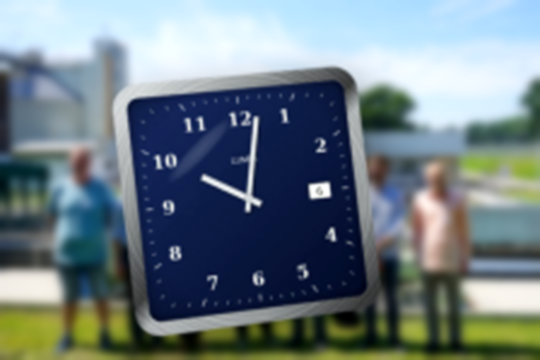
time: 10:02
